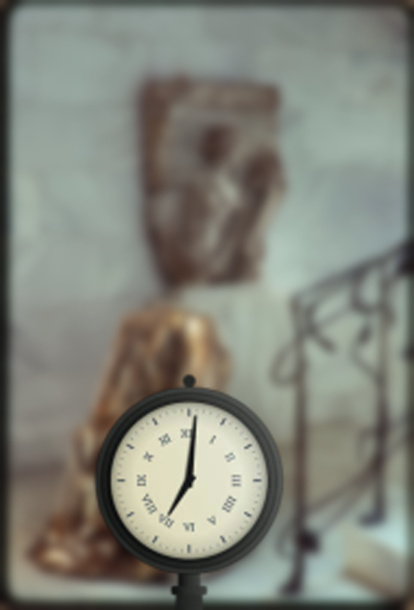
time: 7:01
